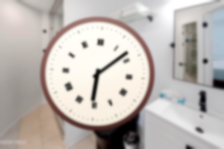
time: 6:08
